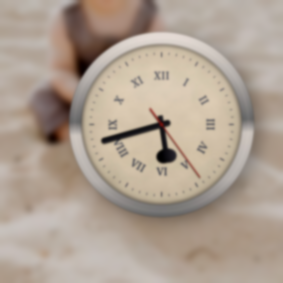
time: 5:42:24
